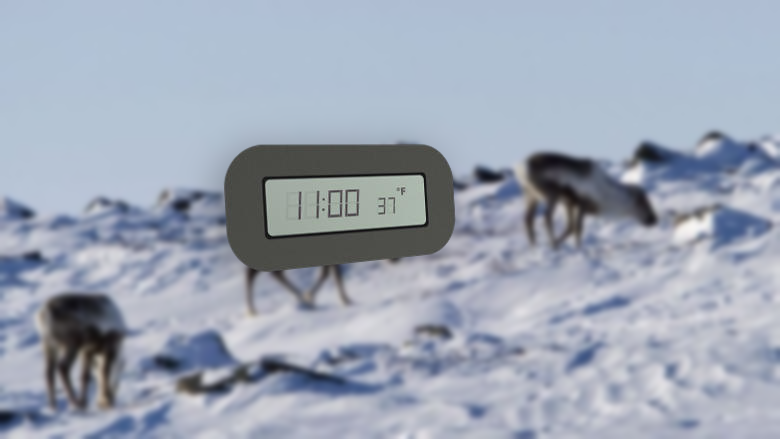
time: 11:00
